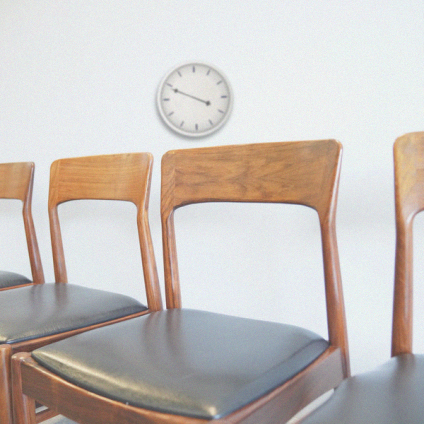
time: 3:49
